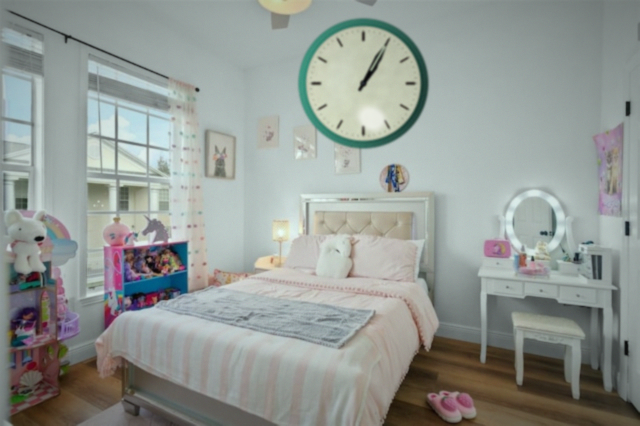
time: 1:05
